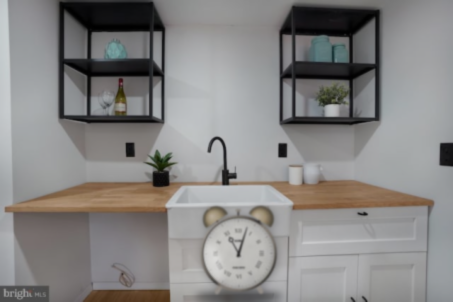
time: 11:03
